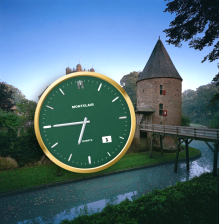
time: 6:45
